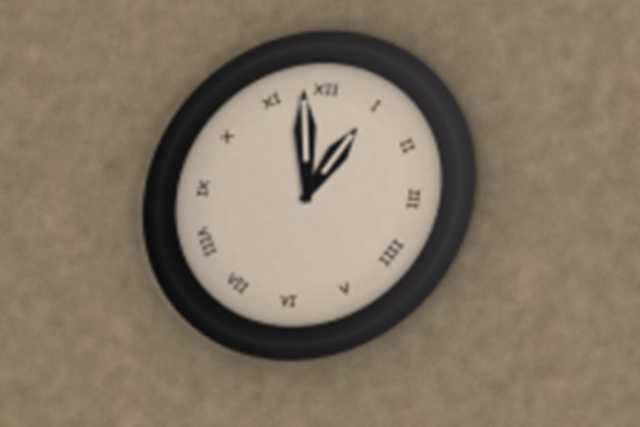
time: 12:58
